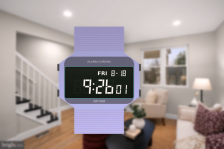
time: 9:26:01
